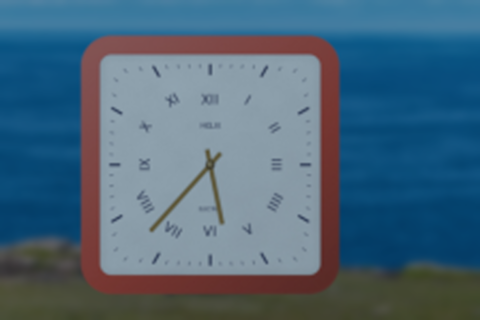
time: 5:37
